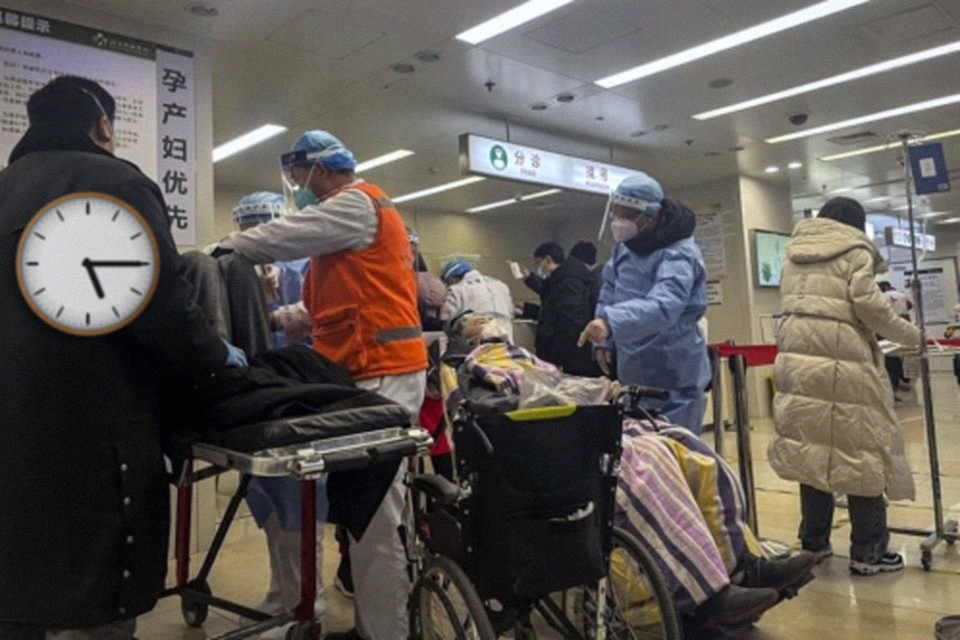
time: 5:15
